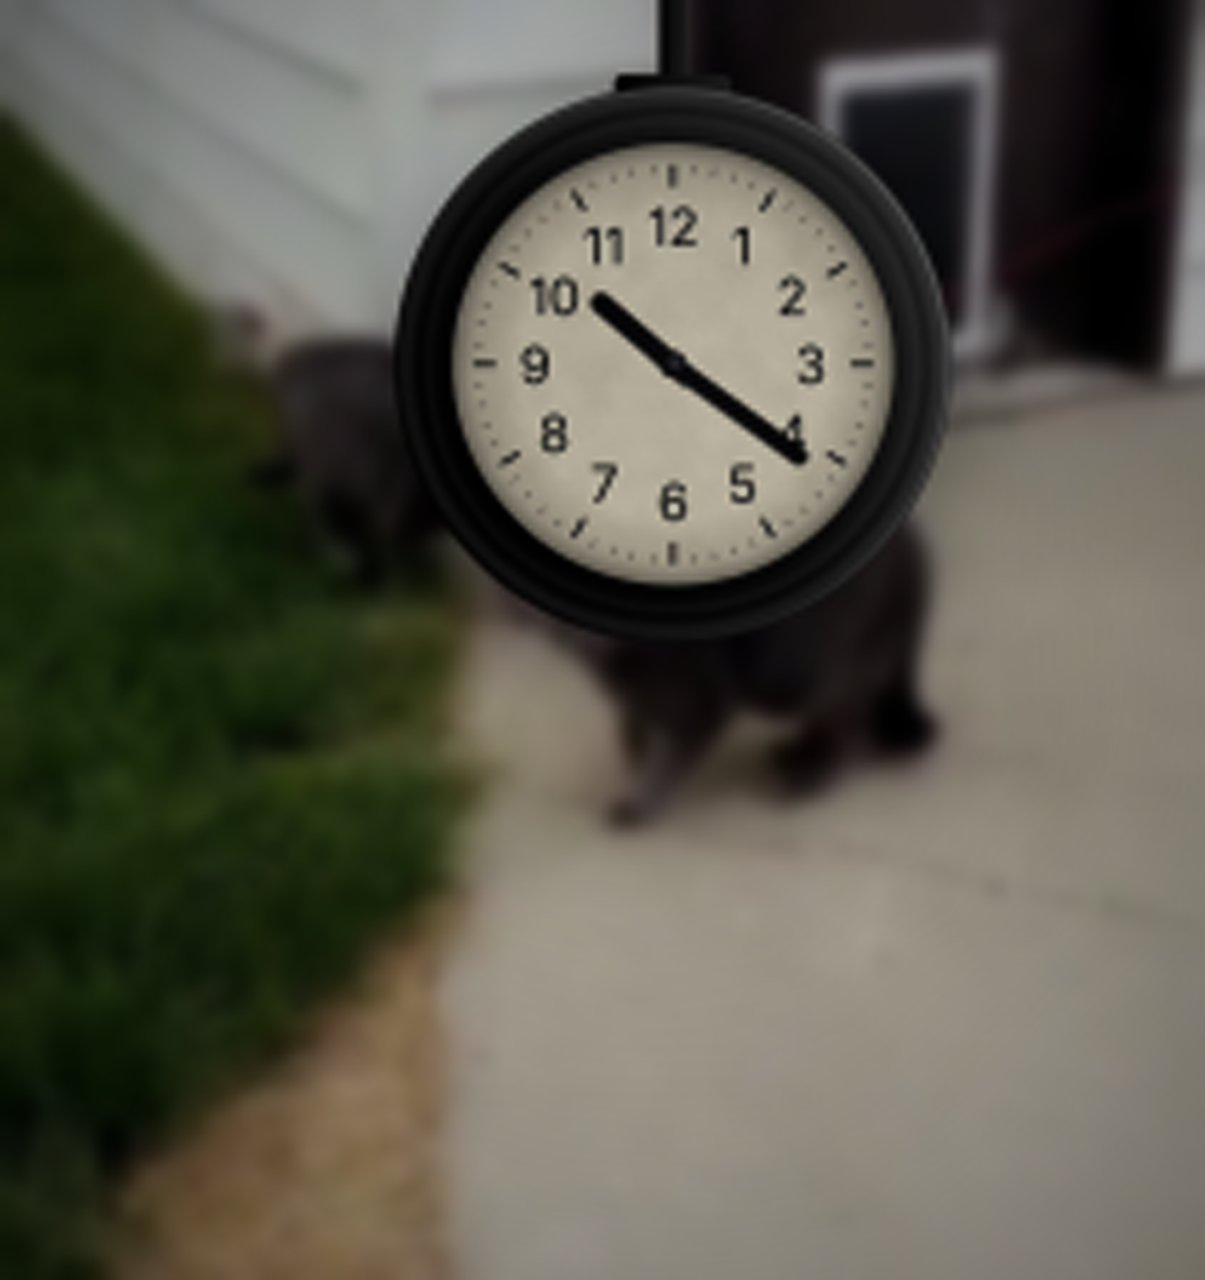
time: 10:21
